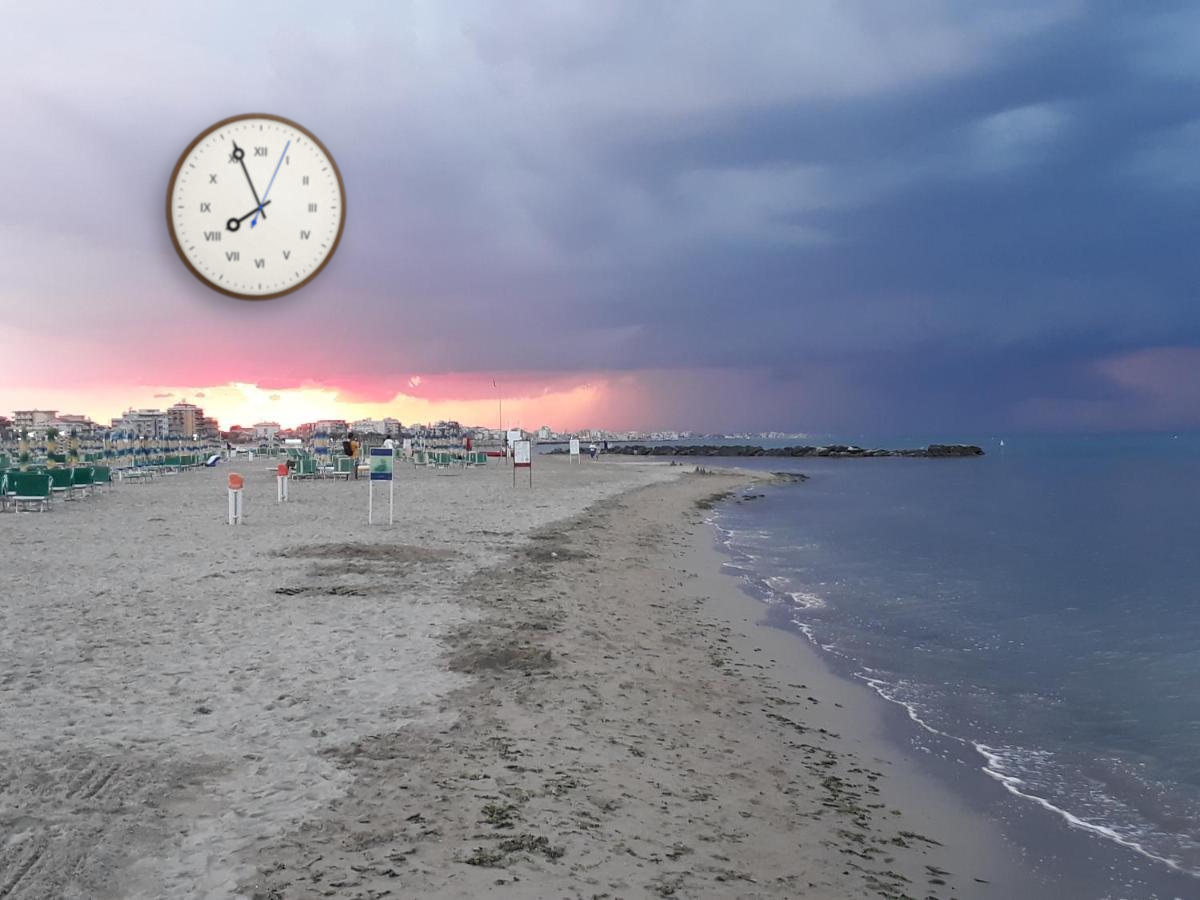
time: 7:56:04
